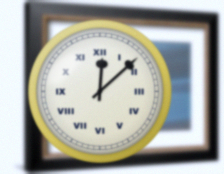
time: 12:08
